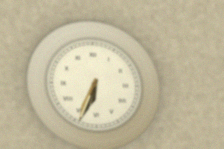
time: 6:34
